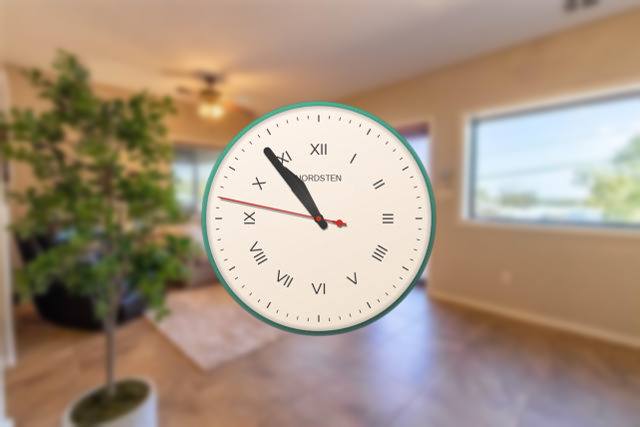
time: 10:53:47
